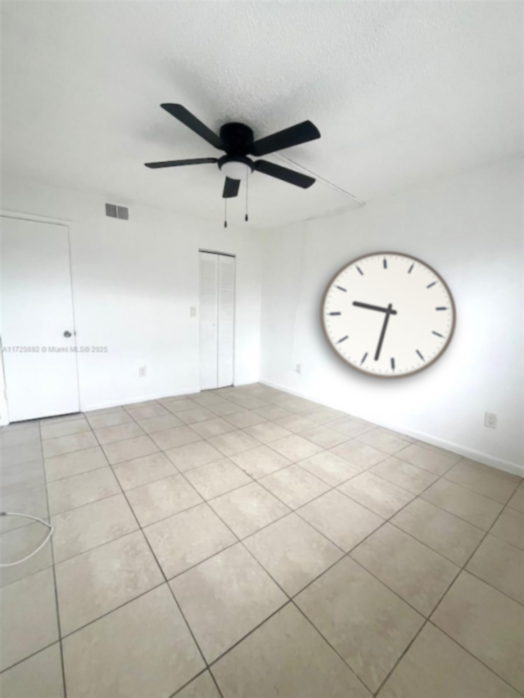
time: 9:33
